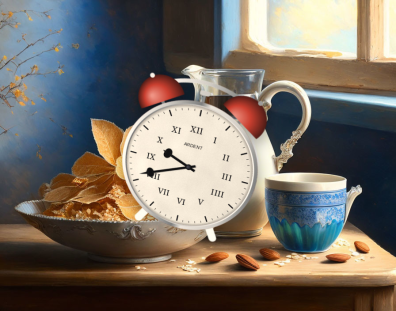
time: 9:41
